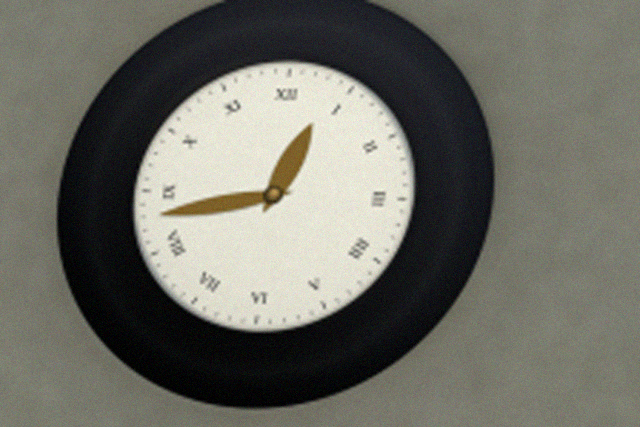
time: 12:43
